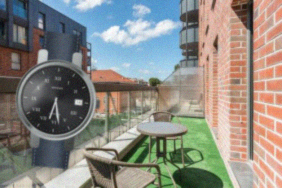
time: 6:28
